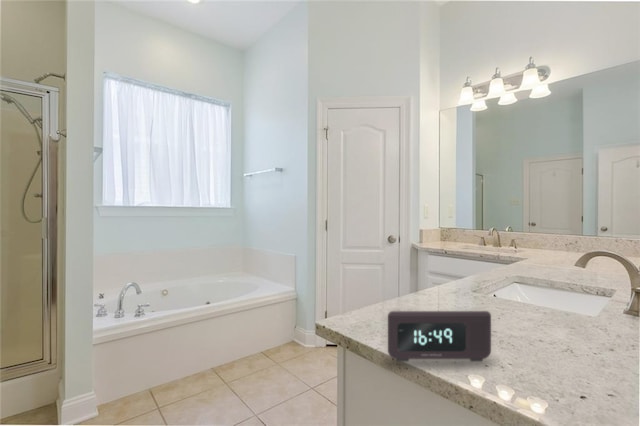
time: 16:49
